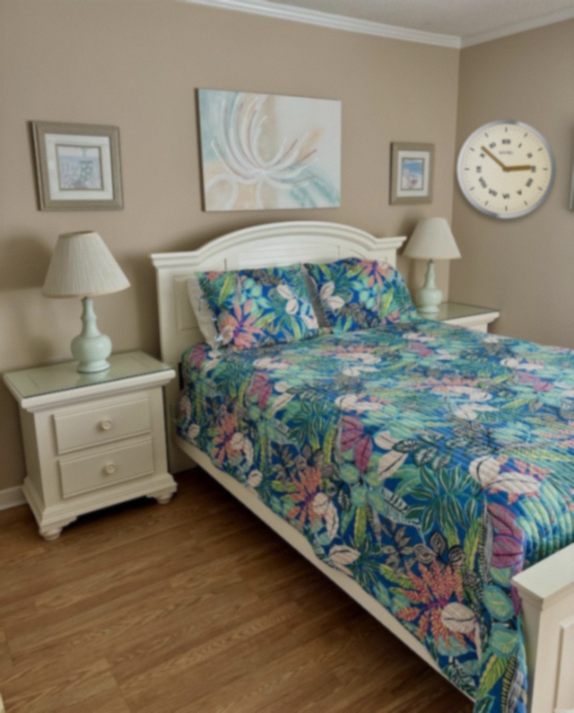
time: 2:52
